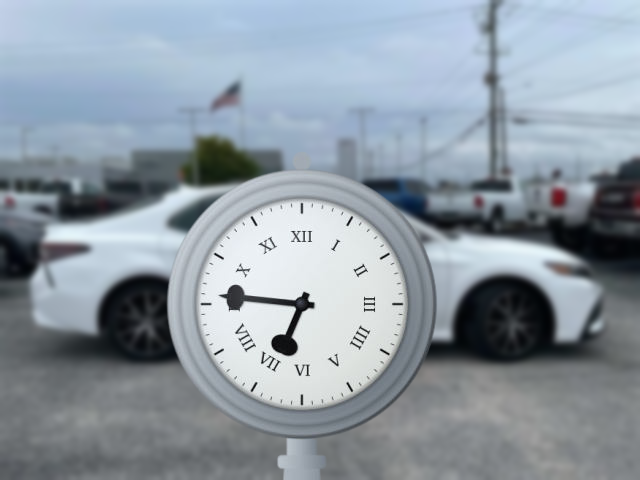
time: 6:46
